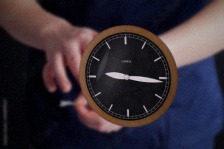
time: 9:16
